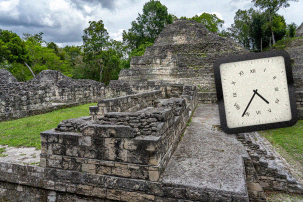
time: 4:36
